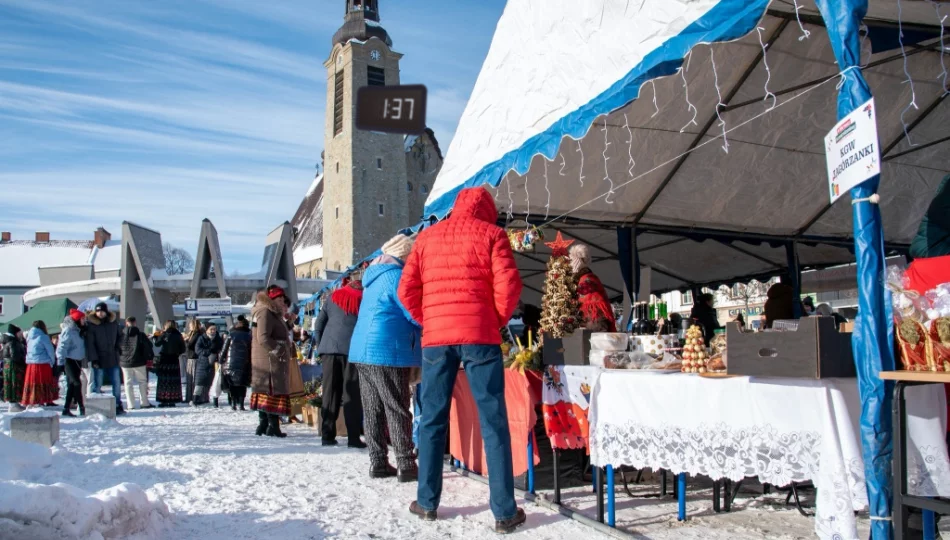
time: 1:37
